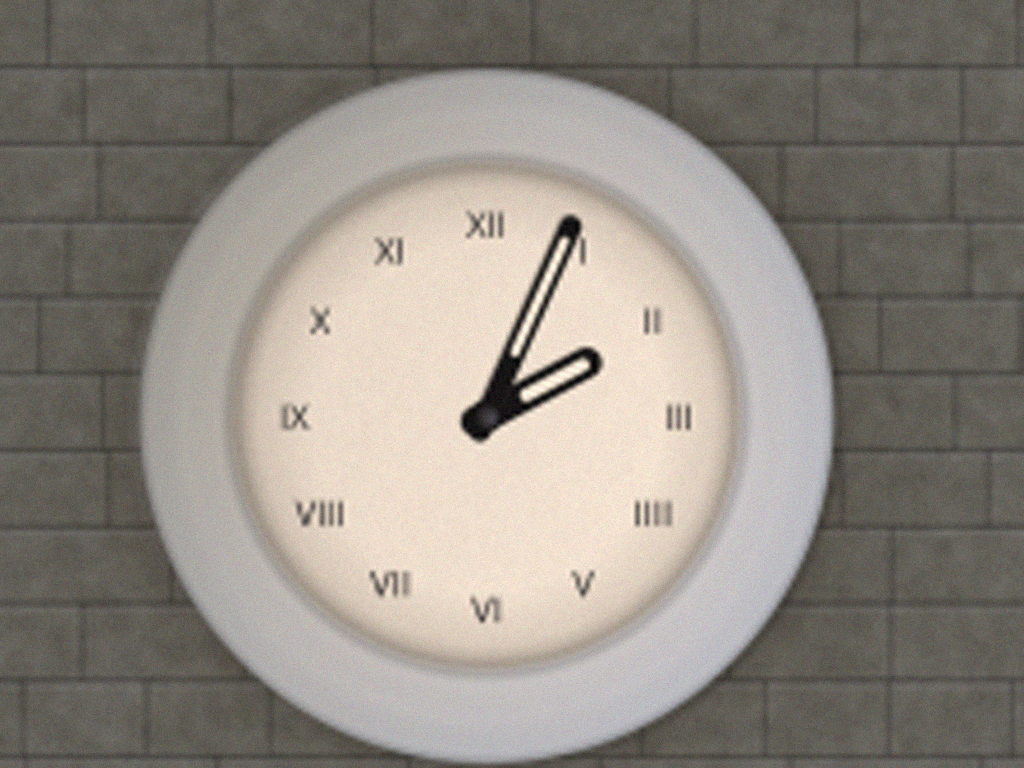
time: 2:04
